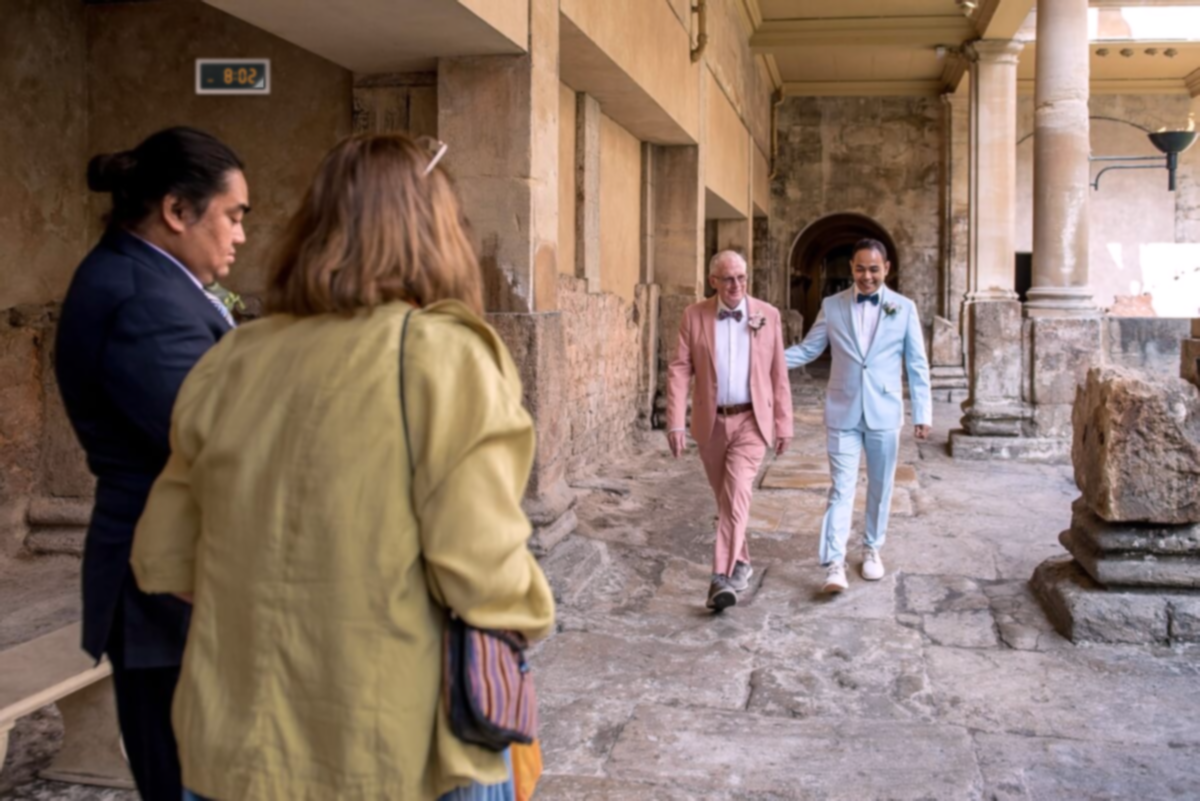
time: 8:02
